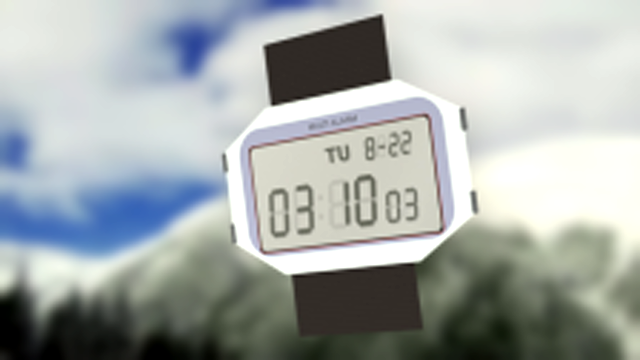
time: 3:10:03
